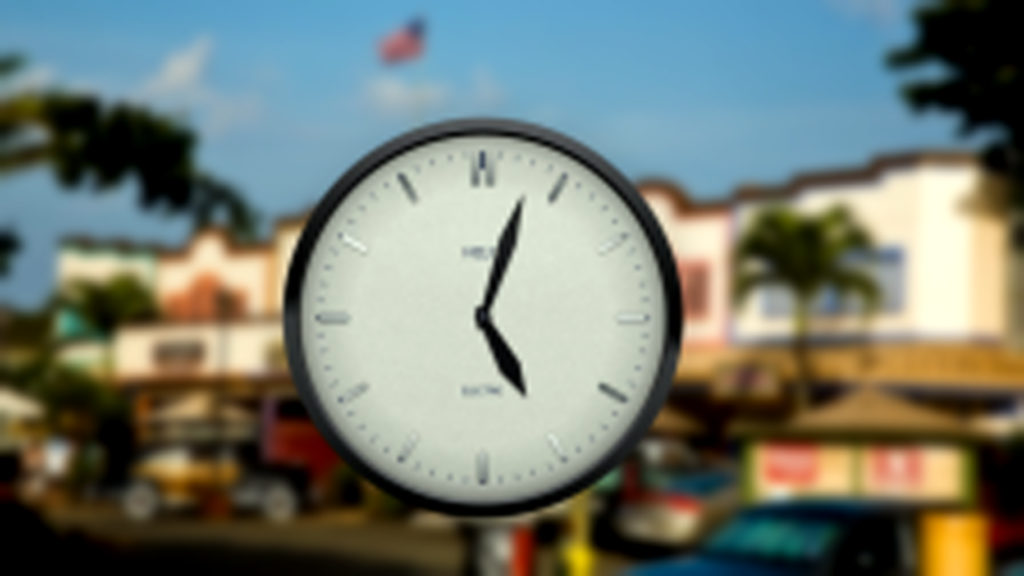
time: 5:03
